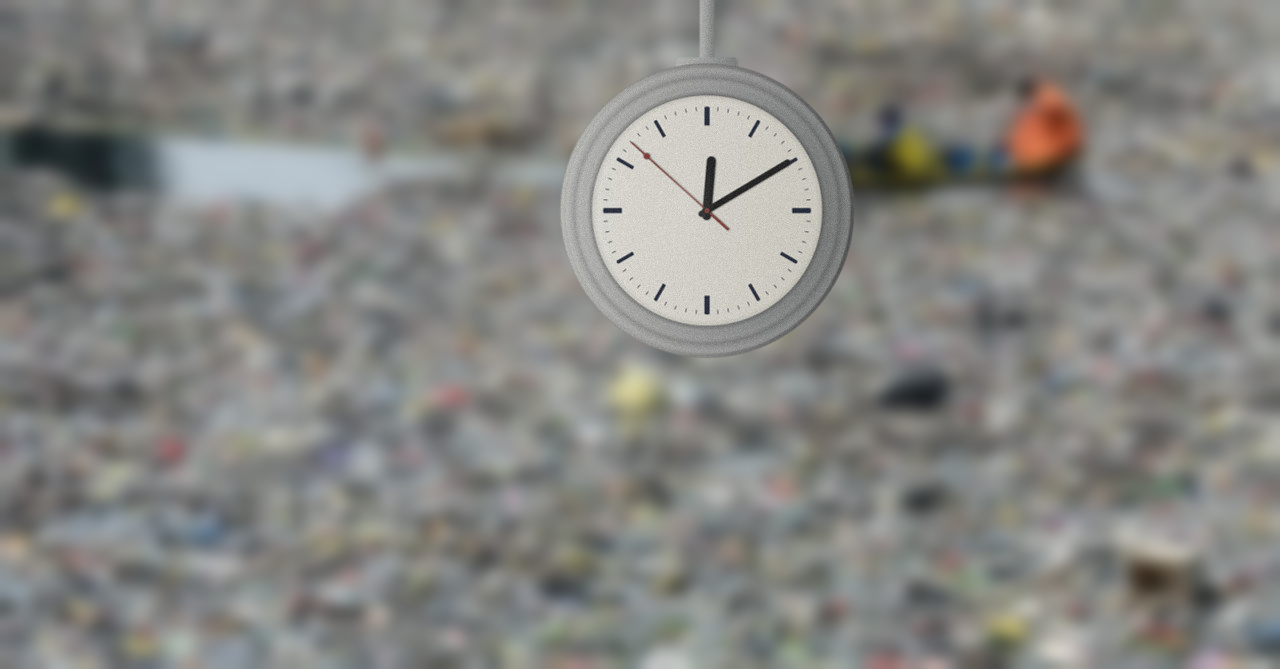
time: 12:09:52
